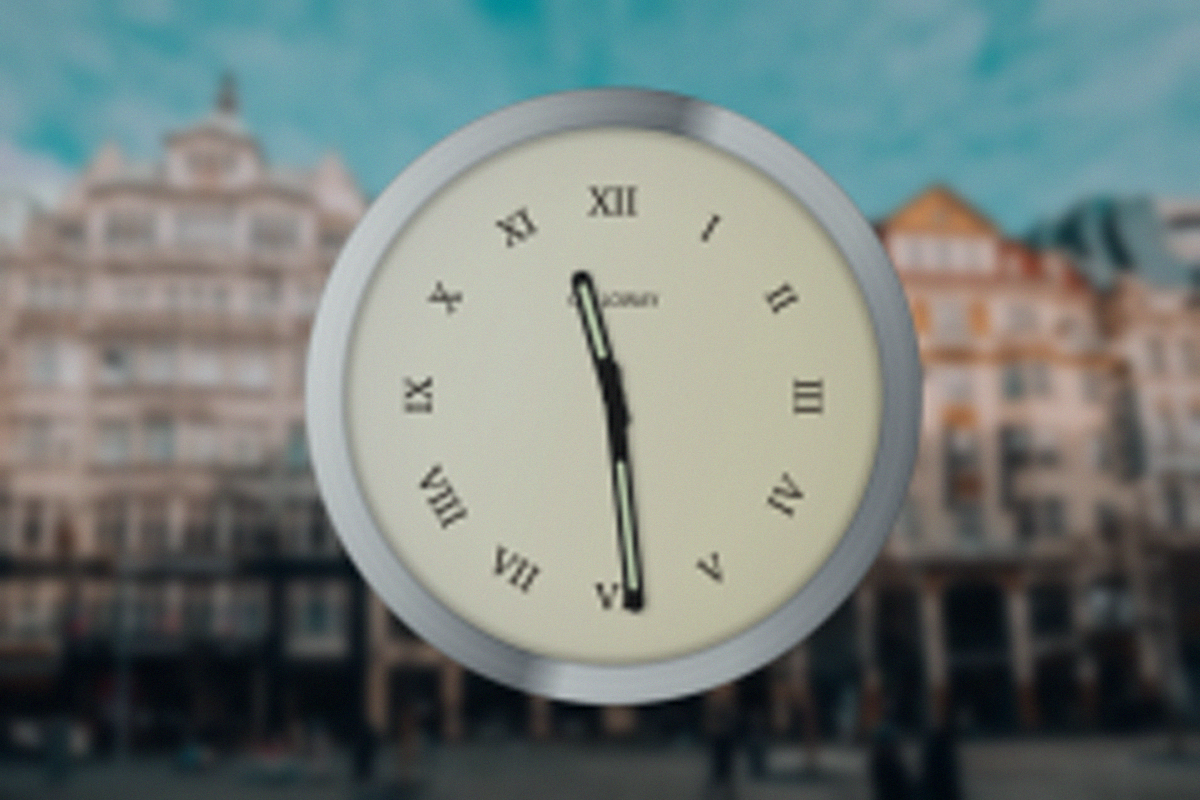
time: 11:29
